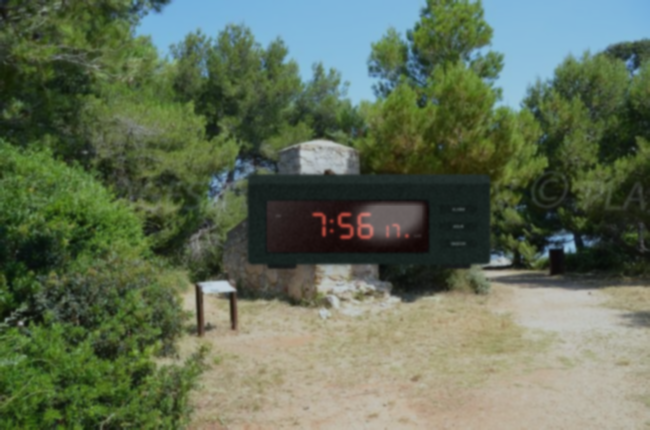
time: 7:56:17
